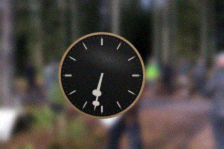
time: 6:32
